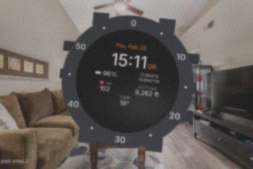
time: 15:11
